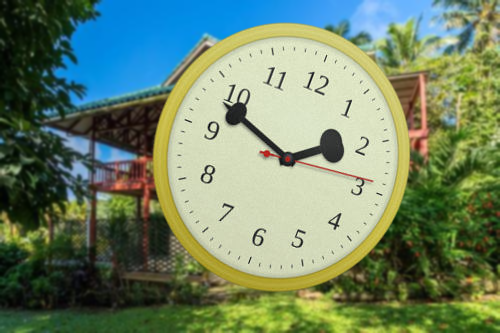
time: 1:48:14
